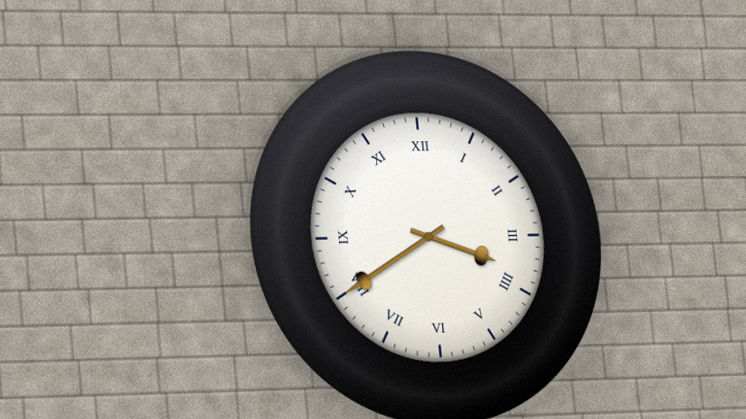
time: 3:40
